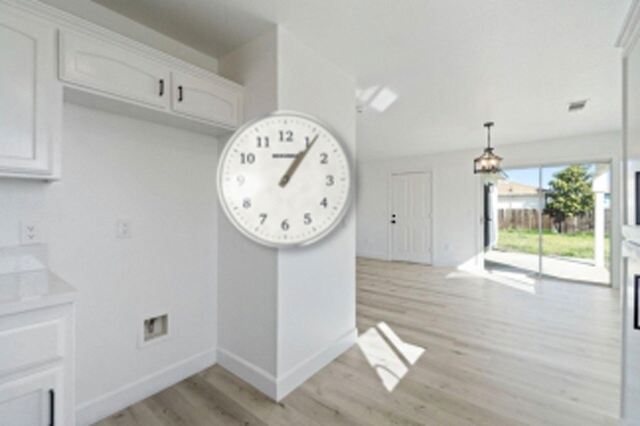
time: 1:06
